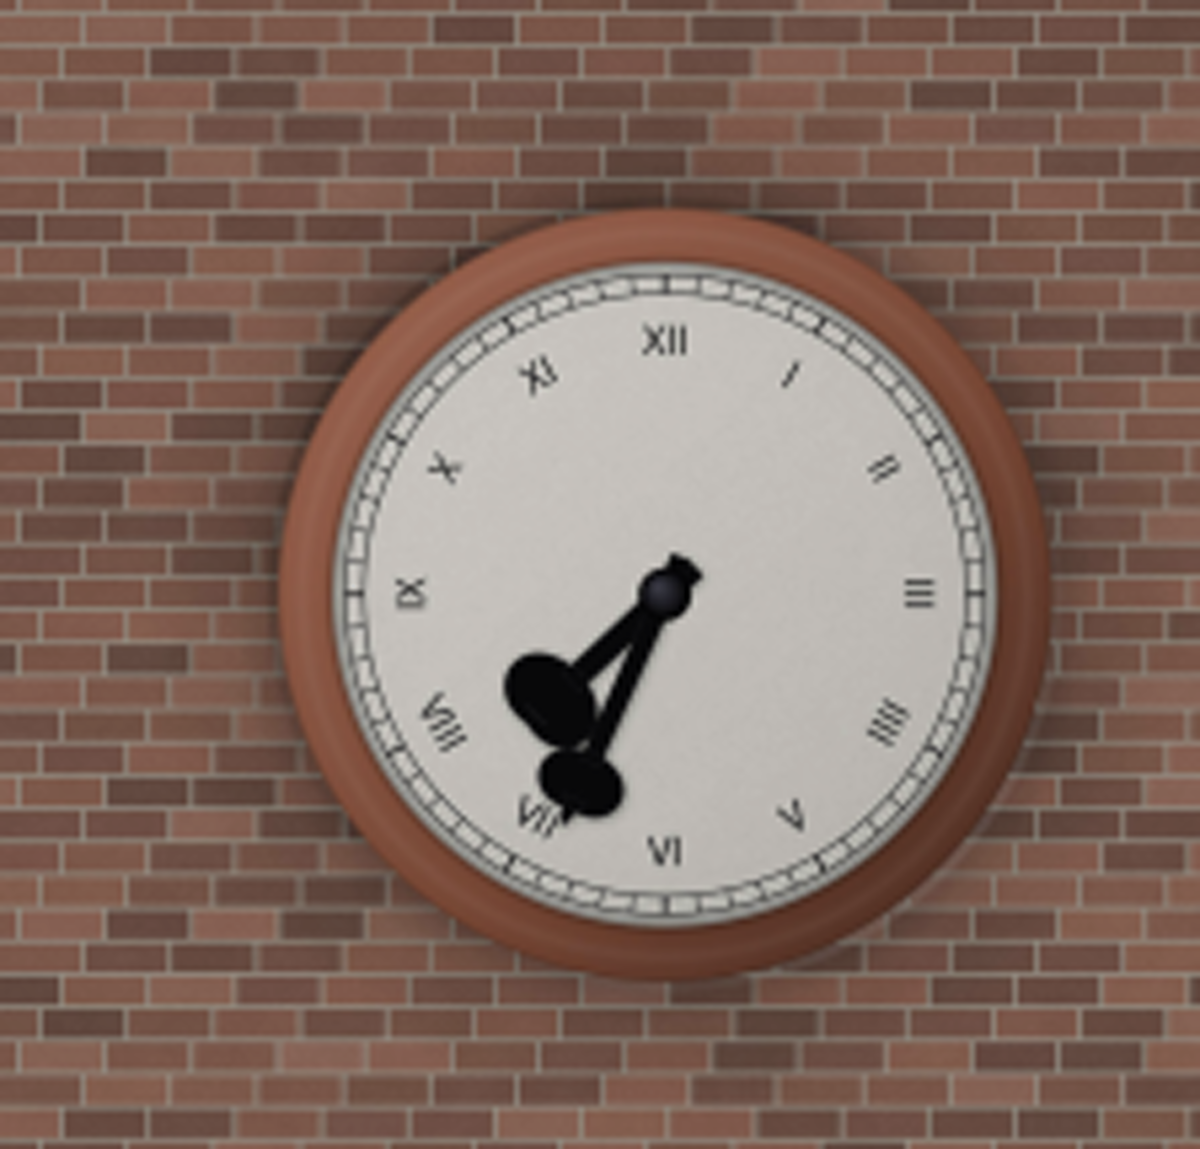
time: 7:34
